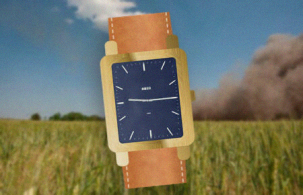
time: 9:15
